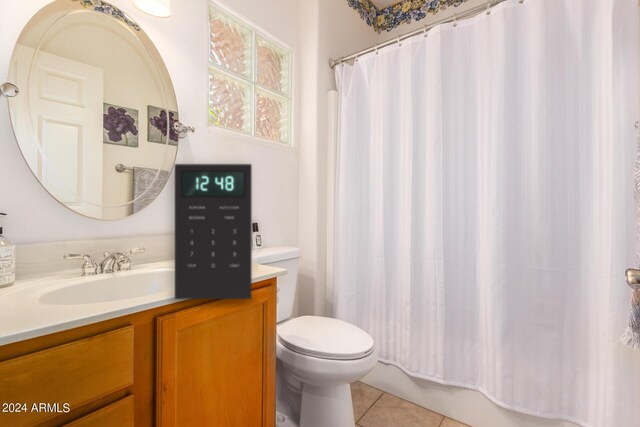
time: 12:48
